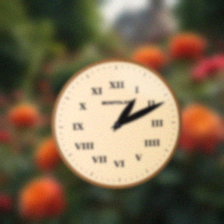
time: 1:11
